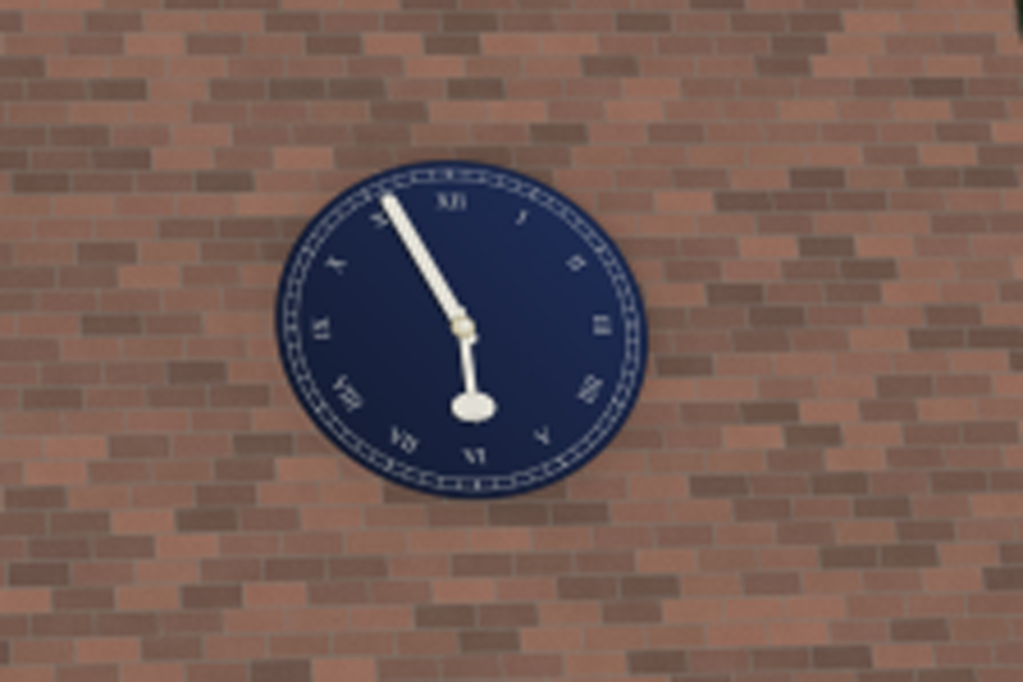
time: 5:56
